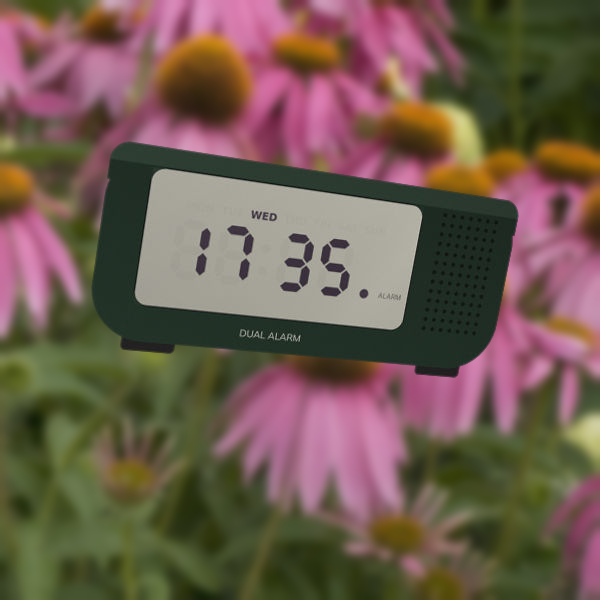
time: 17:35
